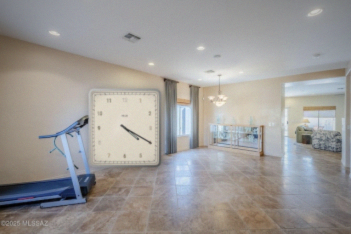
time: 4:20
